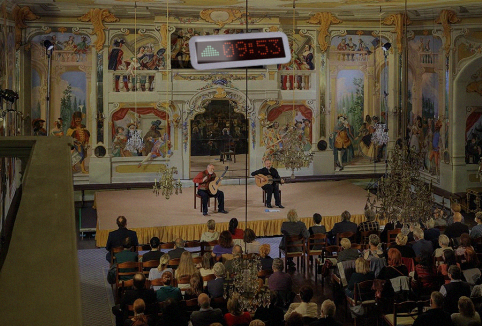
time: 9:53
